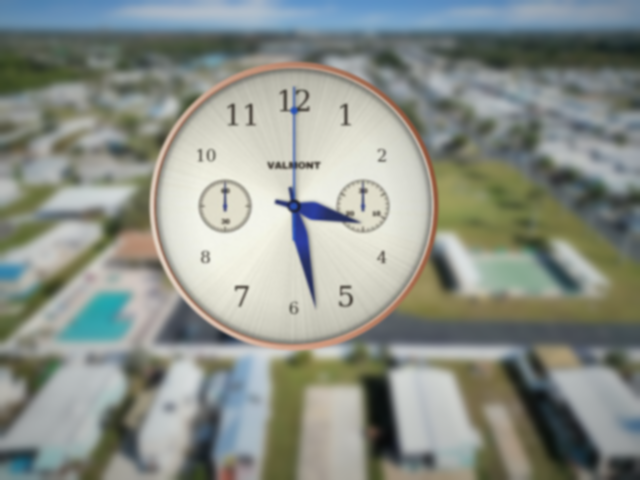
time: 3:28
